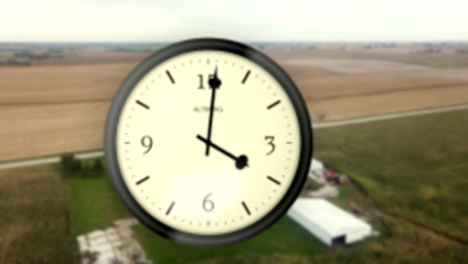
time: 4:01
